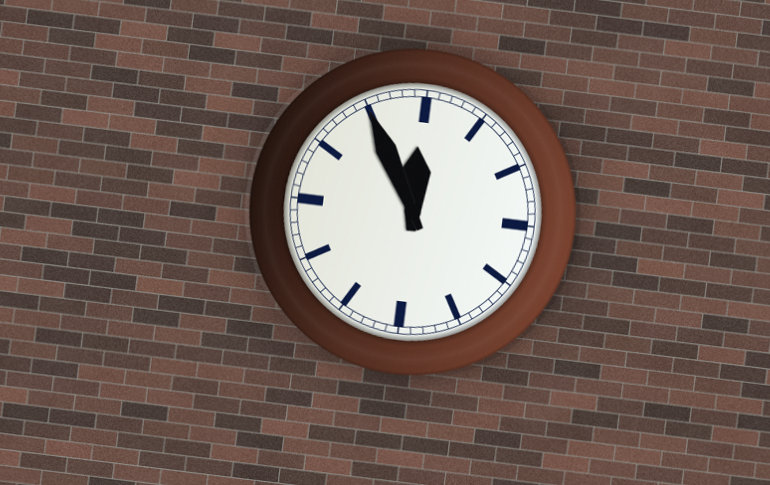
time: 11:55
